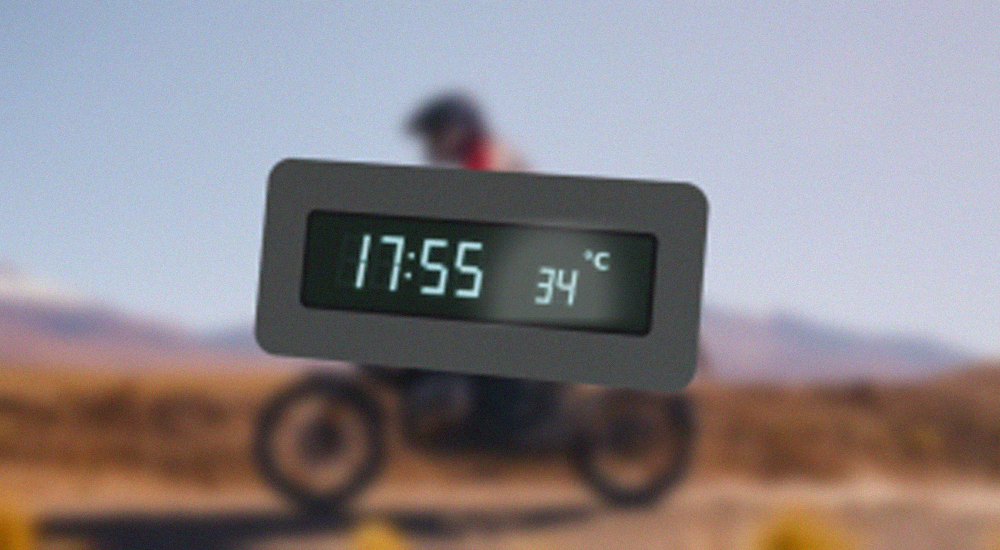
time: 17:55
